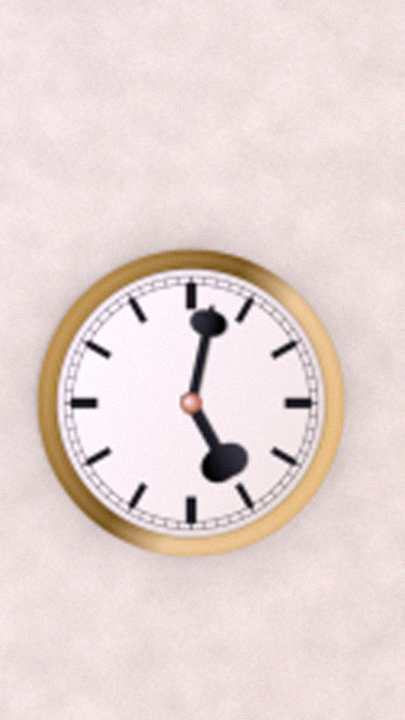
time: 5:02
